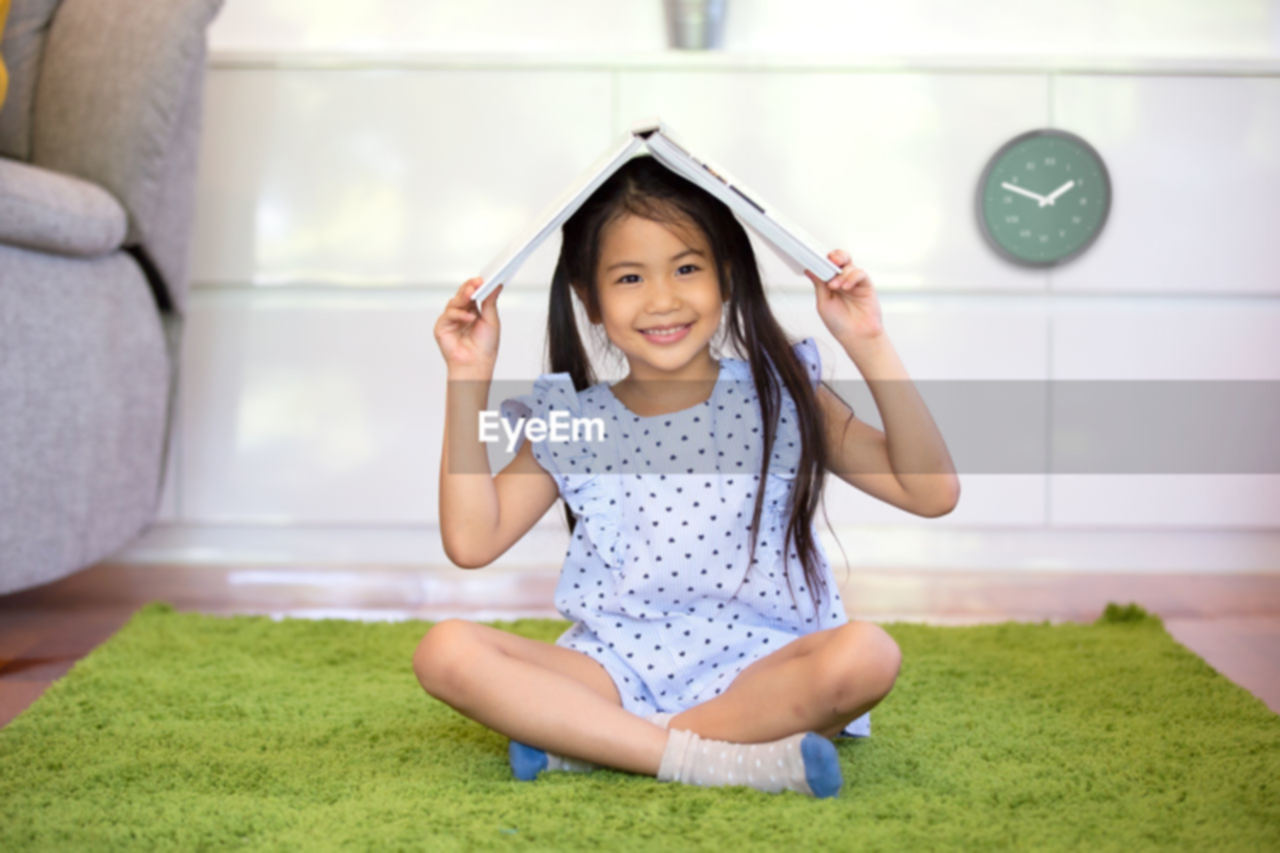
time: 1:48
